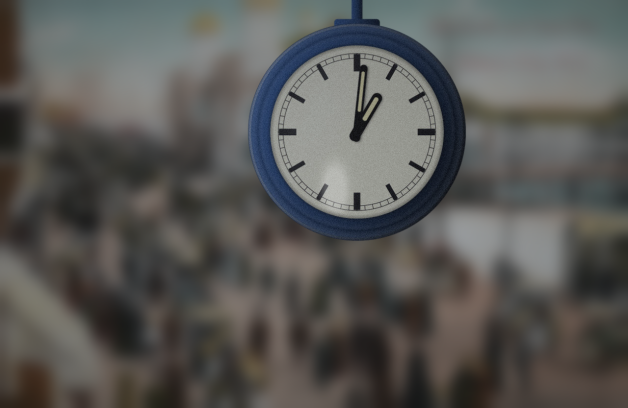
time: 1:01
